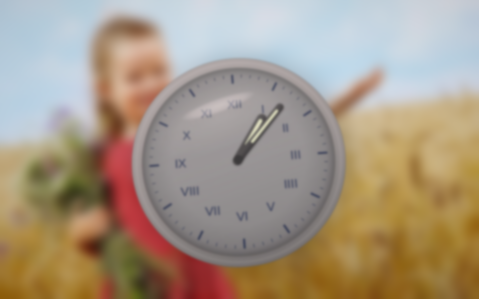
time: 1:07
